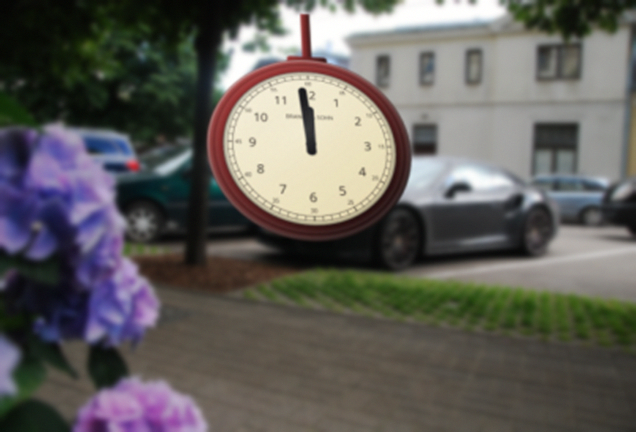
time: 11:59
